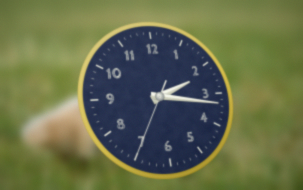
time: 2:16:35
